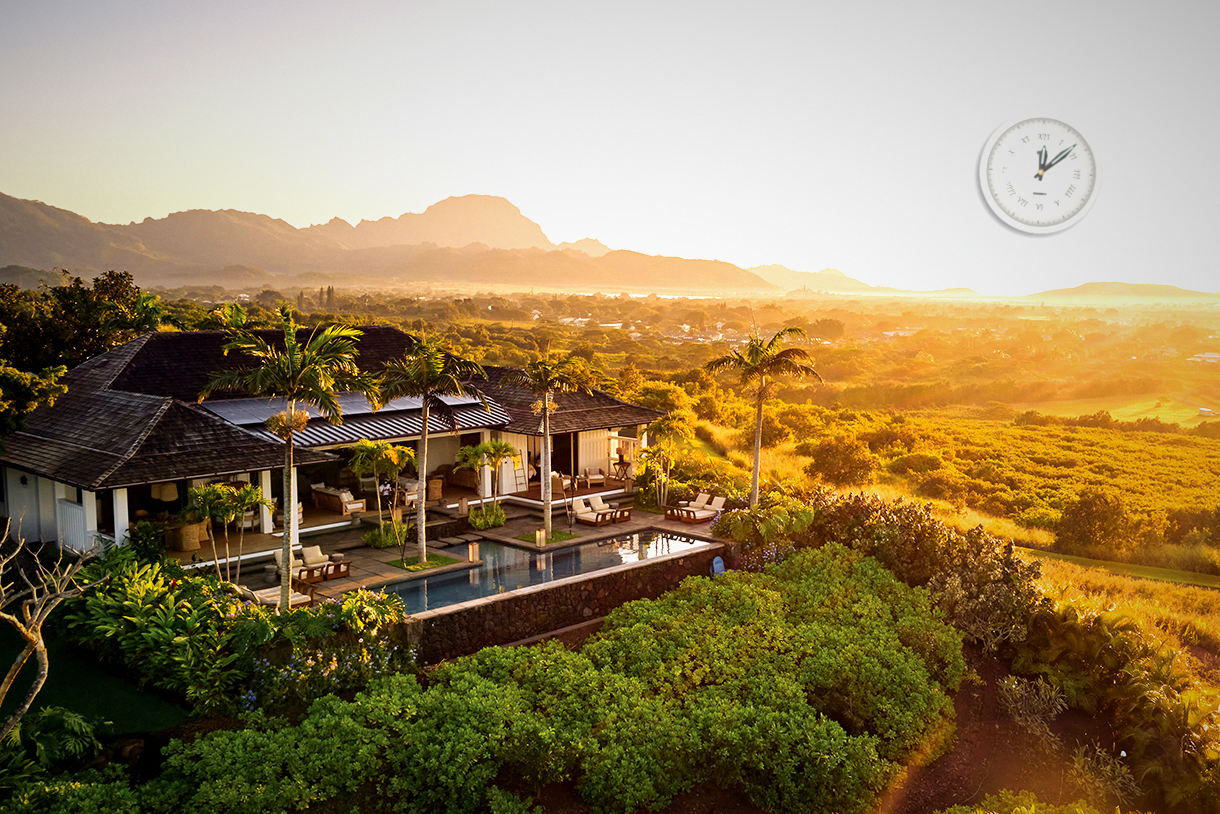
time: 12:08
